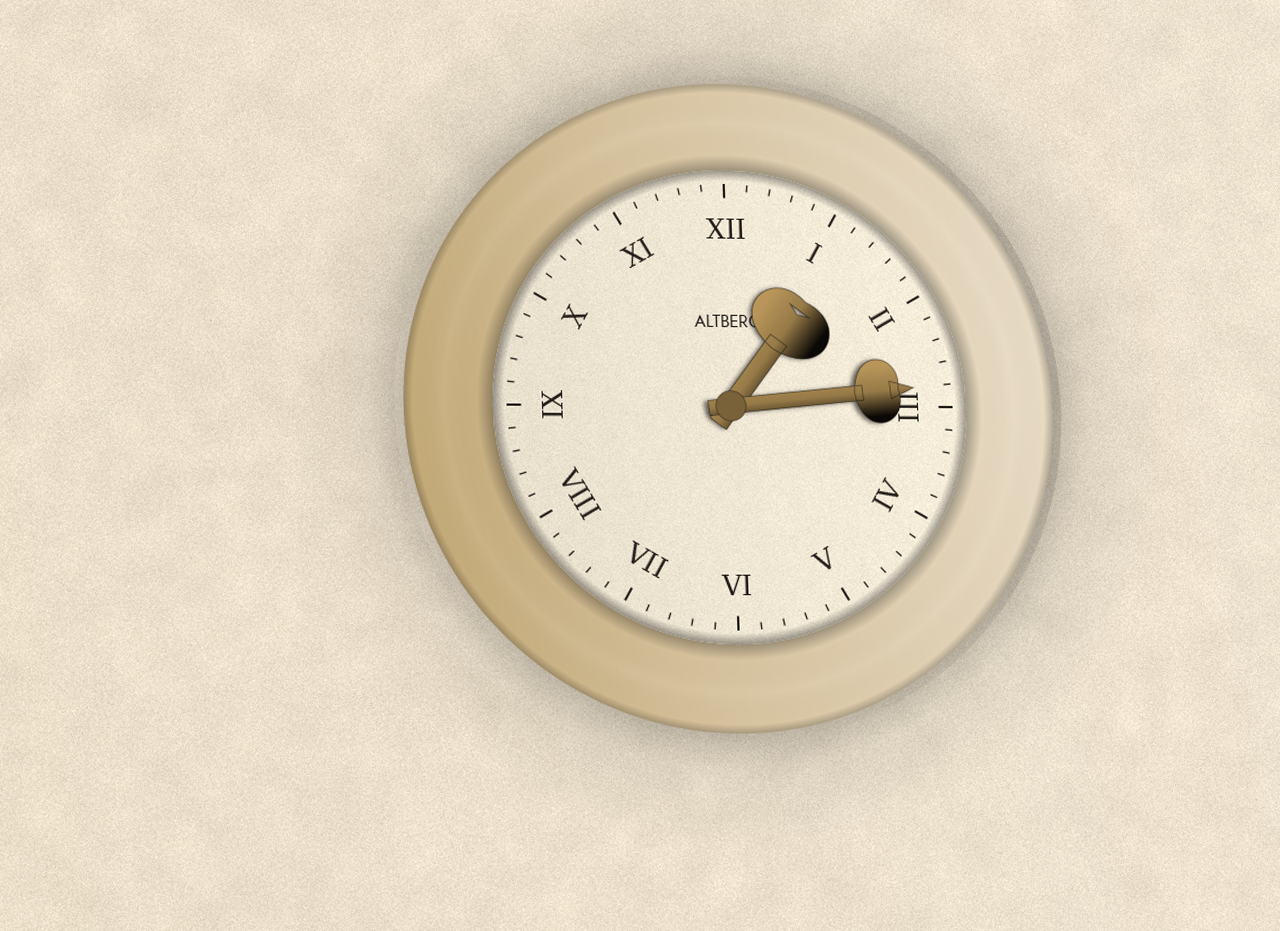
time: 1:14
